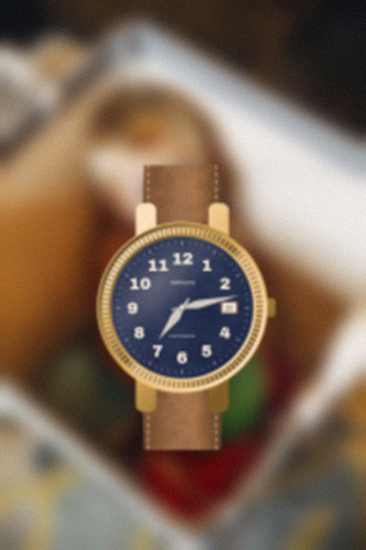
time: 7:13
